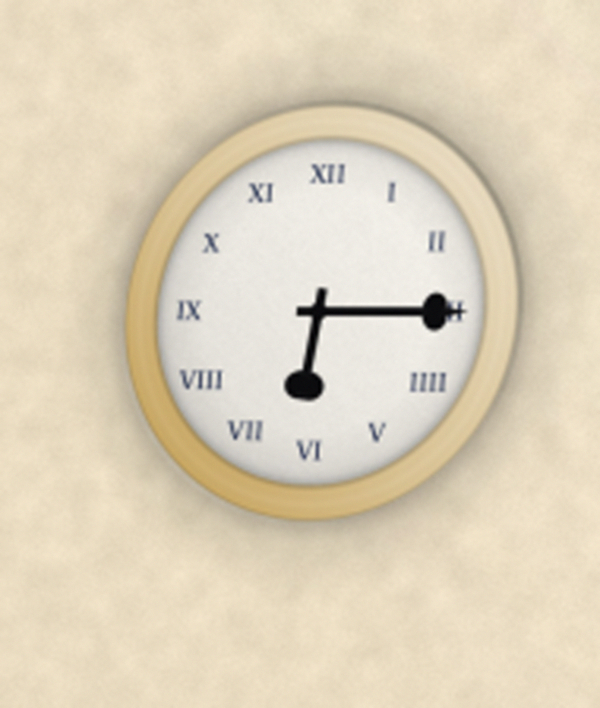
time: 6:15
